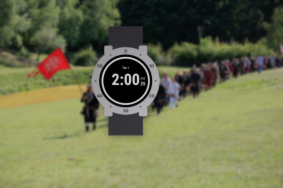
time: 2:00
